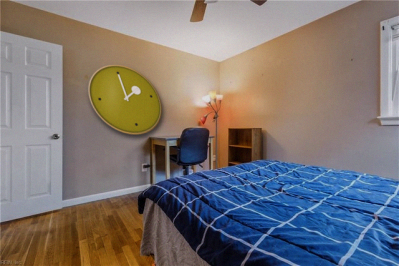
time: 2:00
